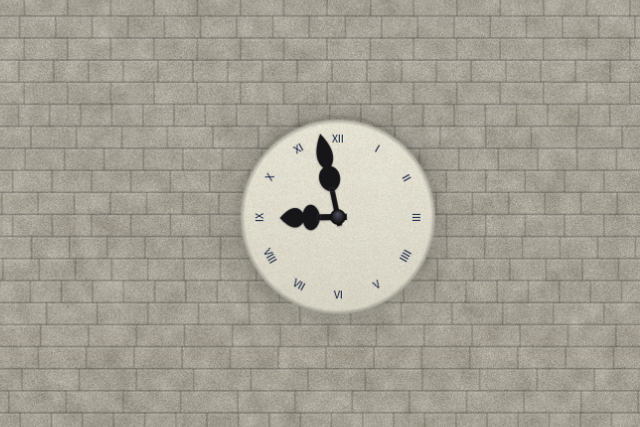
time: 8:58
